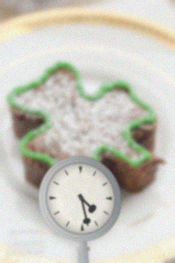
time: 4:28
